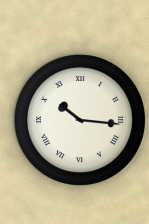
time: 10:16
